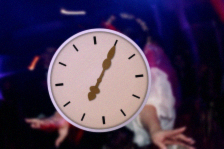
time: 7:05
